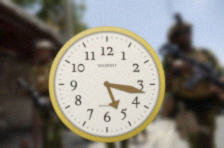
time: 5:17
